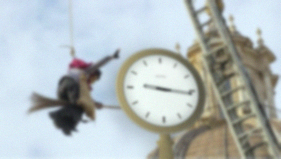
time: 9:16
